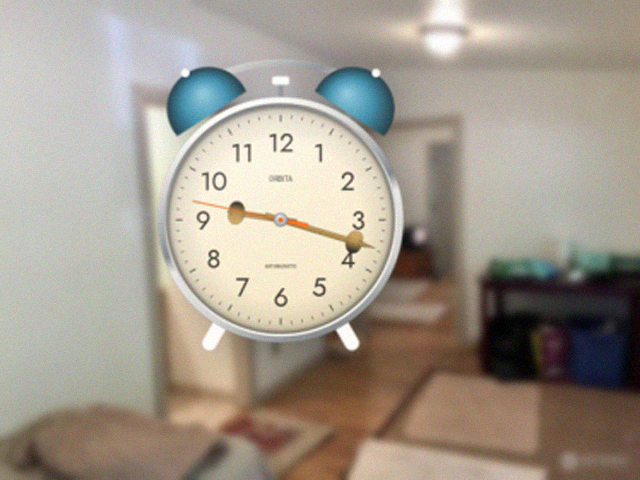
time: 9:17:47
